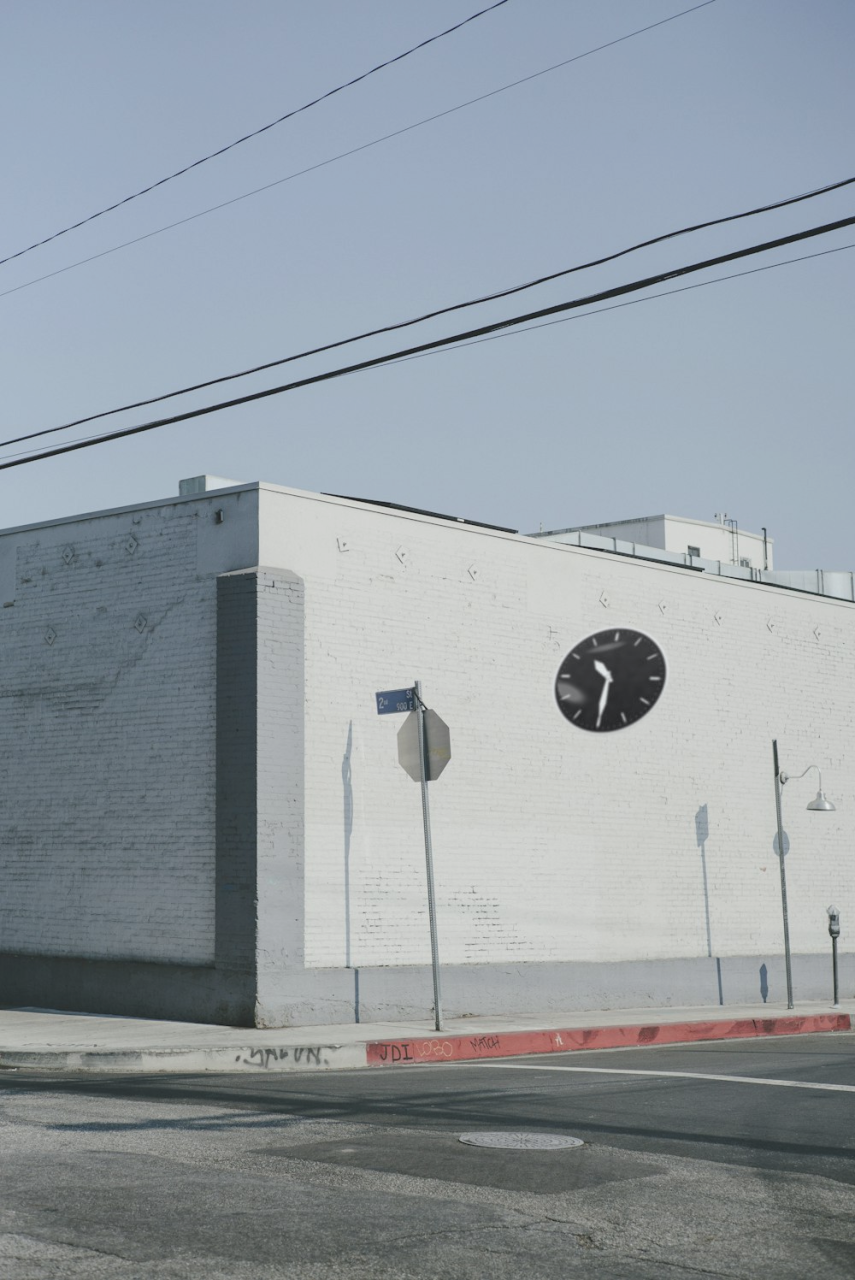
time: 10:30
